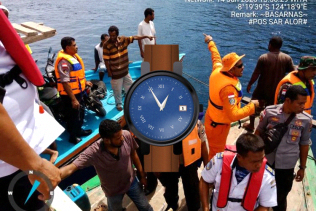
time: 12:55
